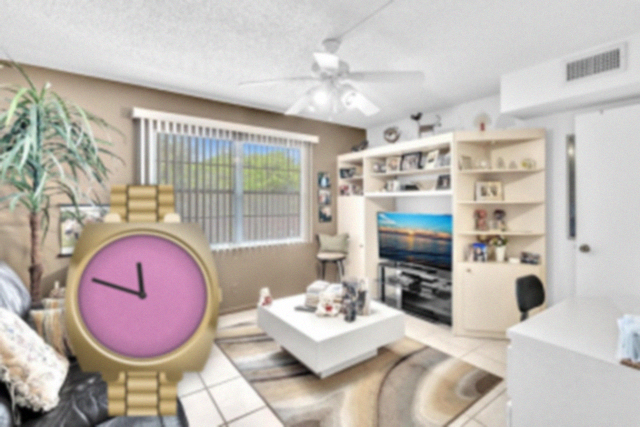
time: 11:48
